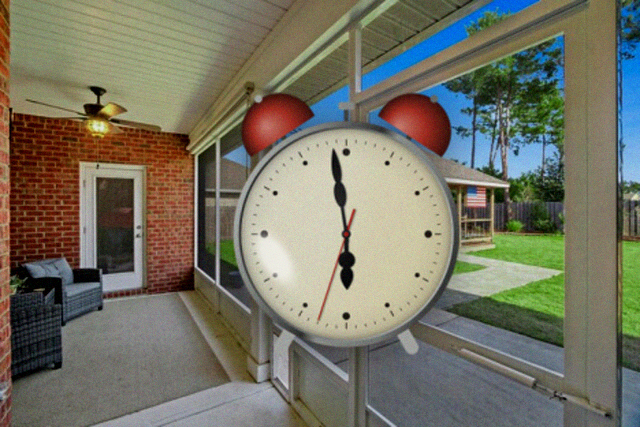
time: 5:58:33
